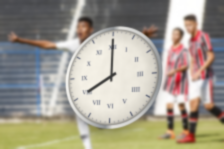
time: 8:00
